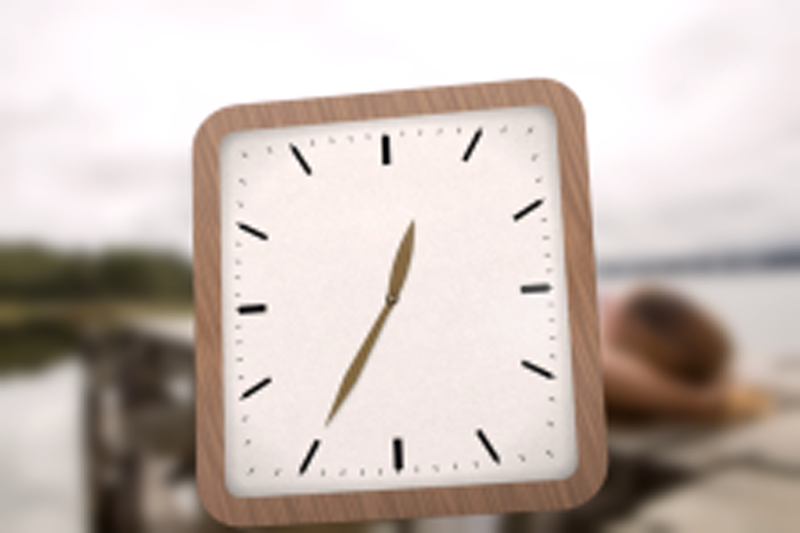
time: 12:35
